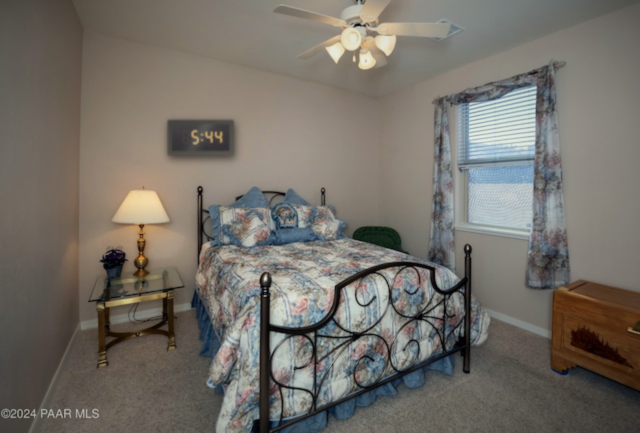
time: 5:44
